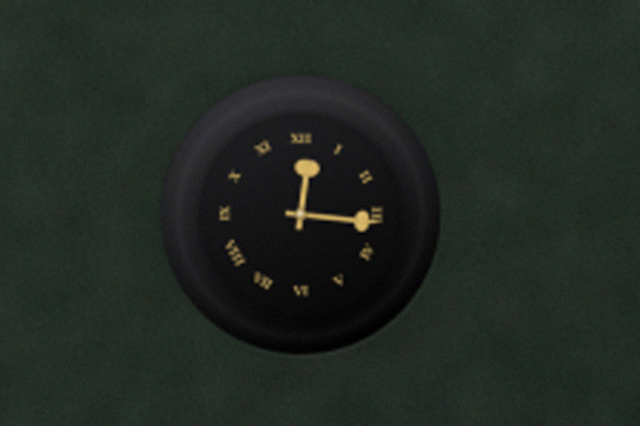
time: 12:16
